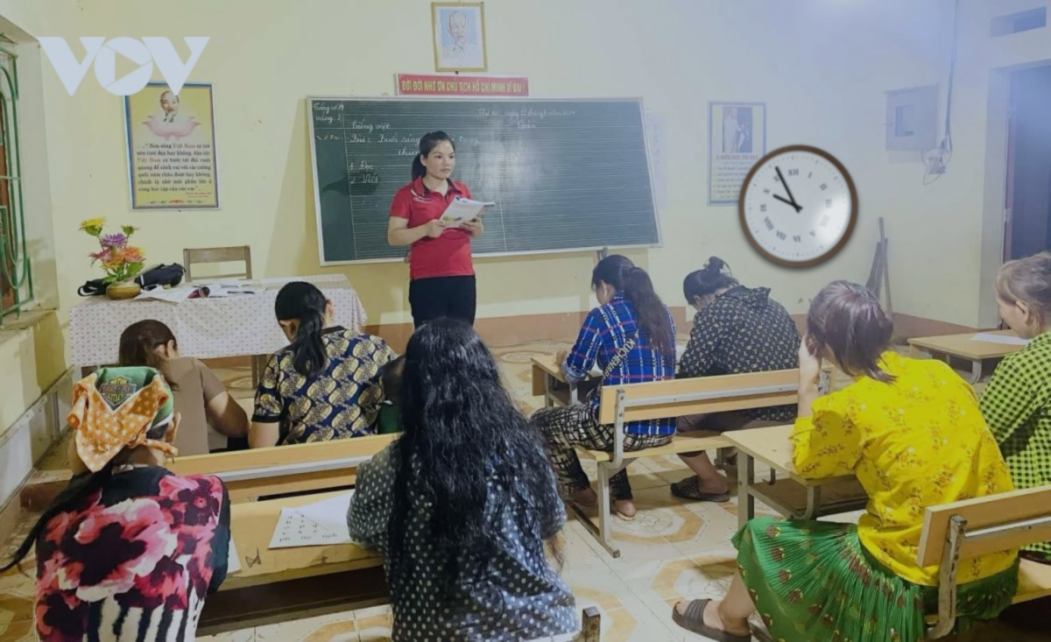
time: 9:56
